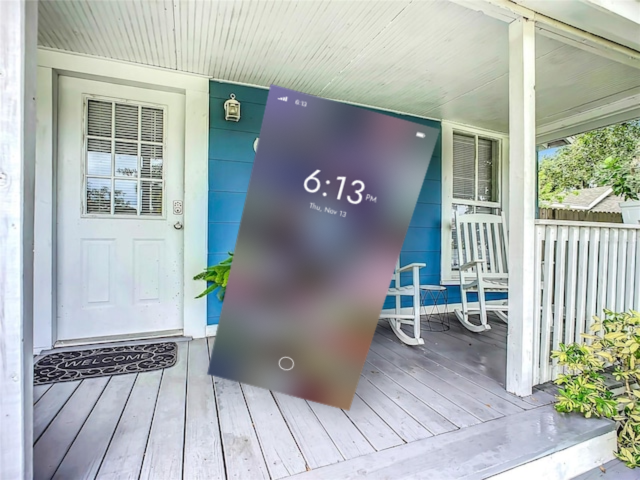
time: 6:13
